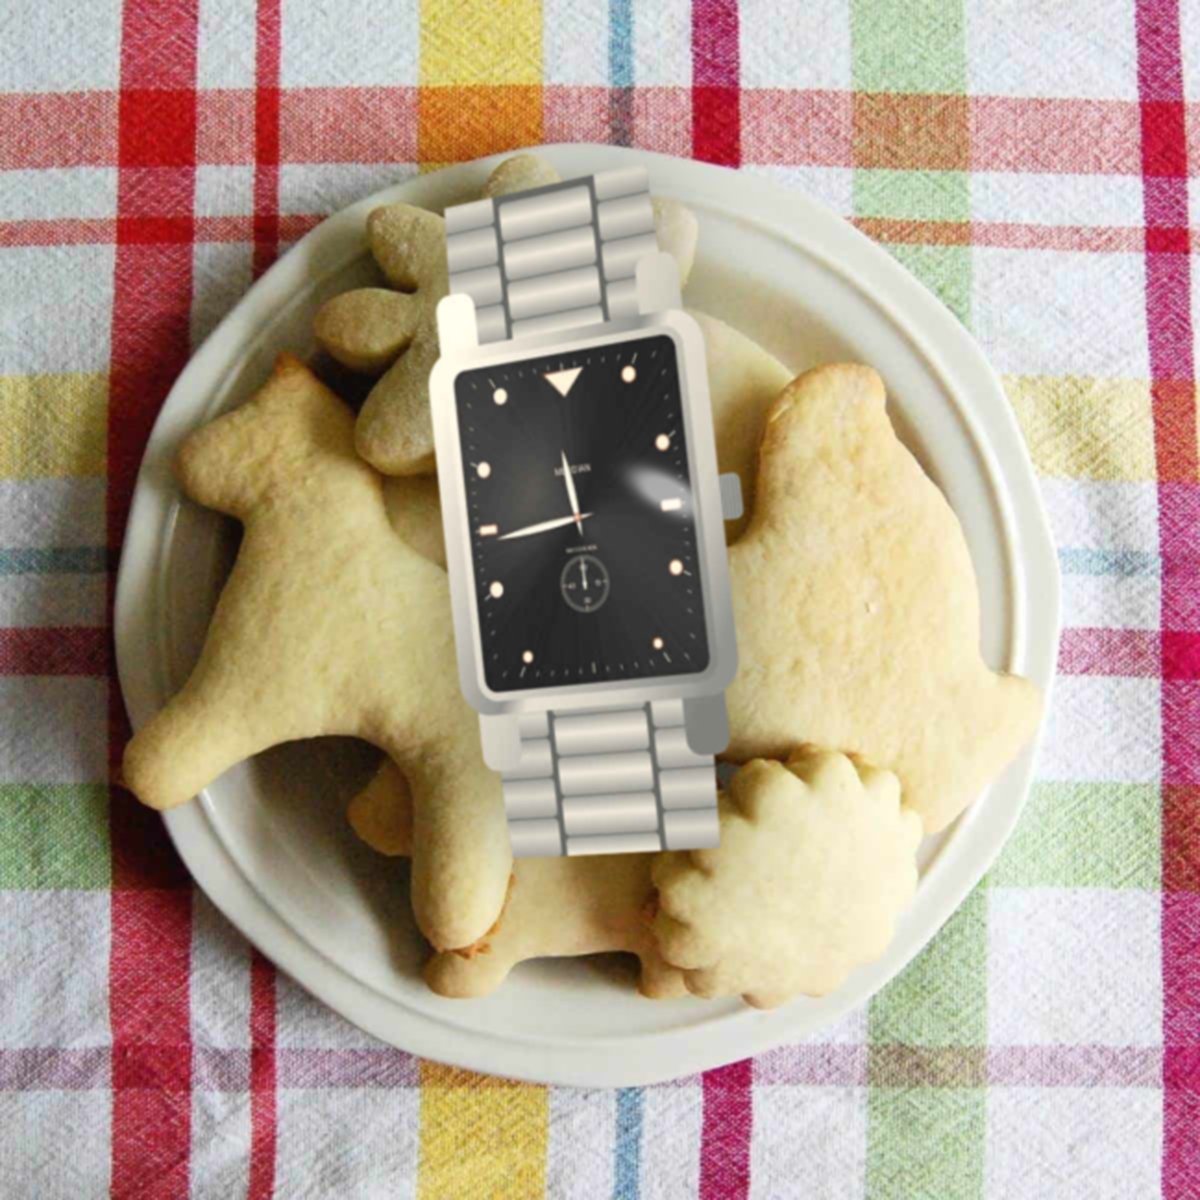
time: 11:44
